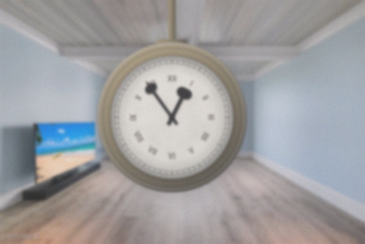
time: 12:54
